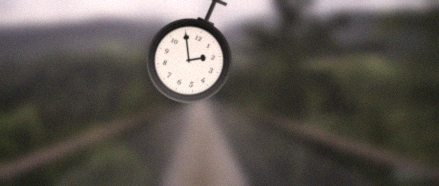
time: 1:55
